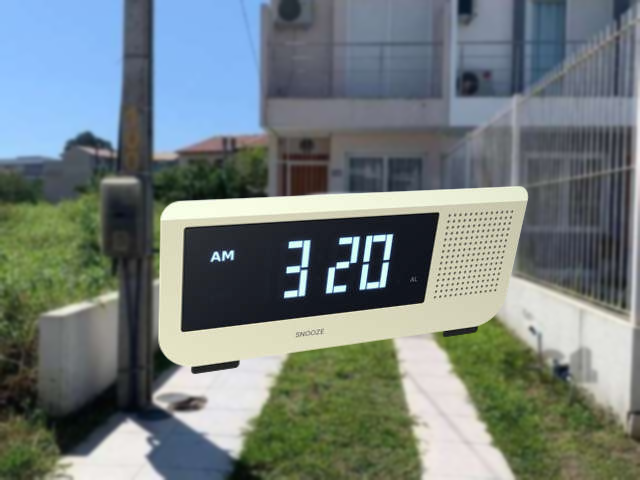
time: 3:20
